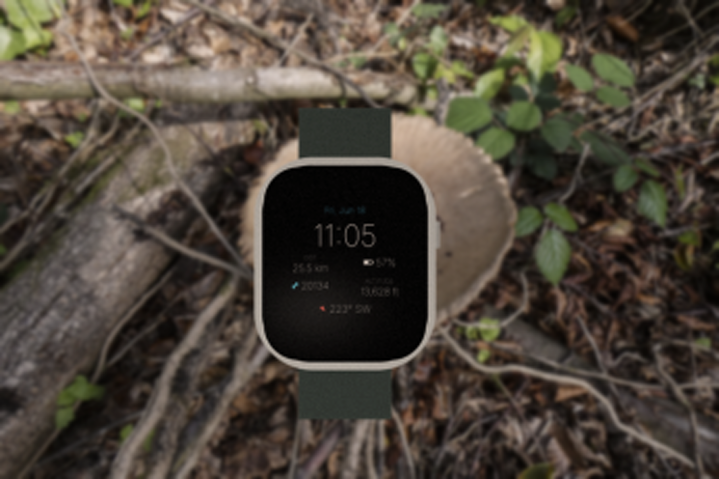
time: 11:05
